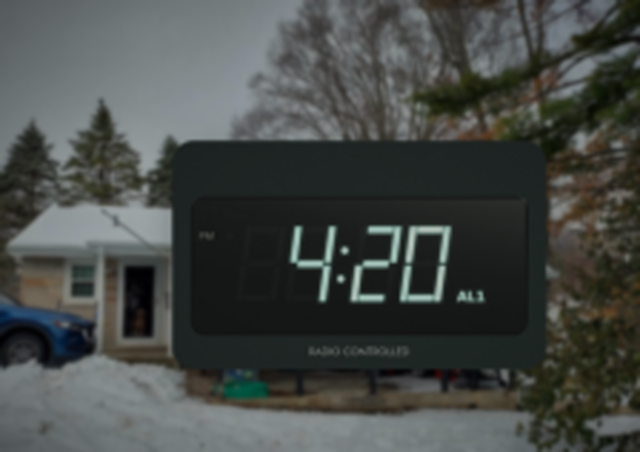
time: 4:20
